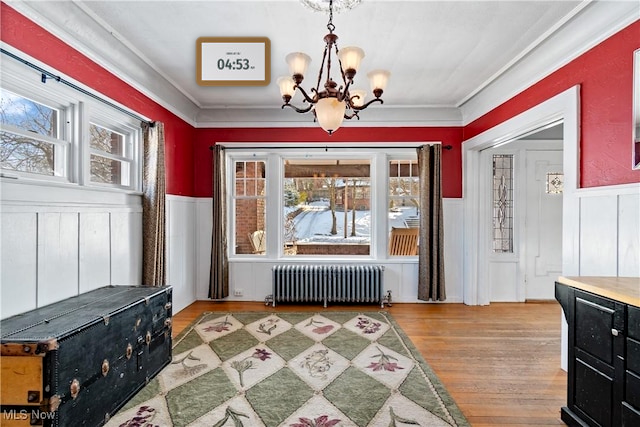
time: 4:53
